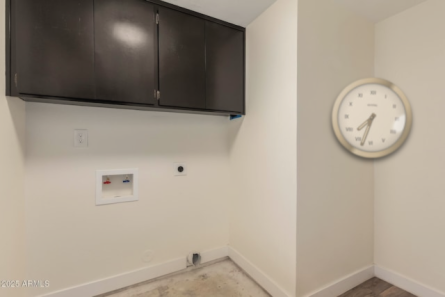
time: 7:33
